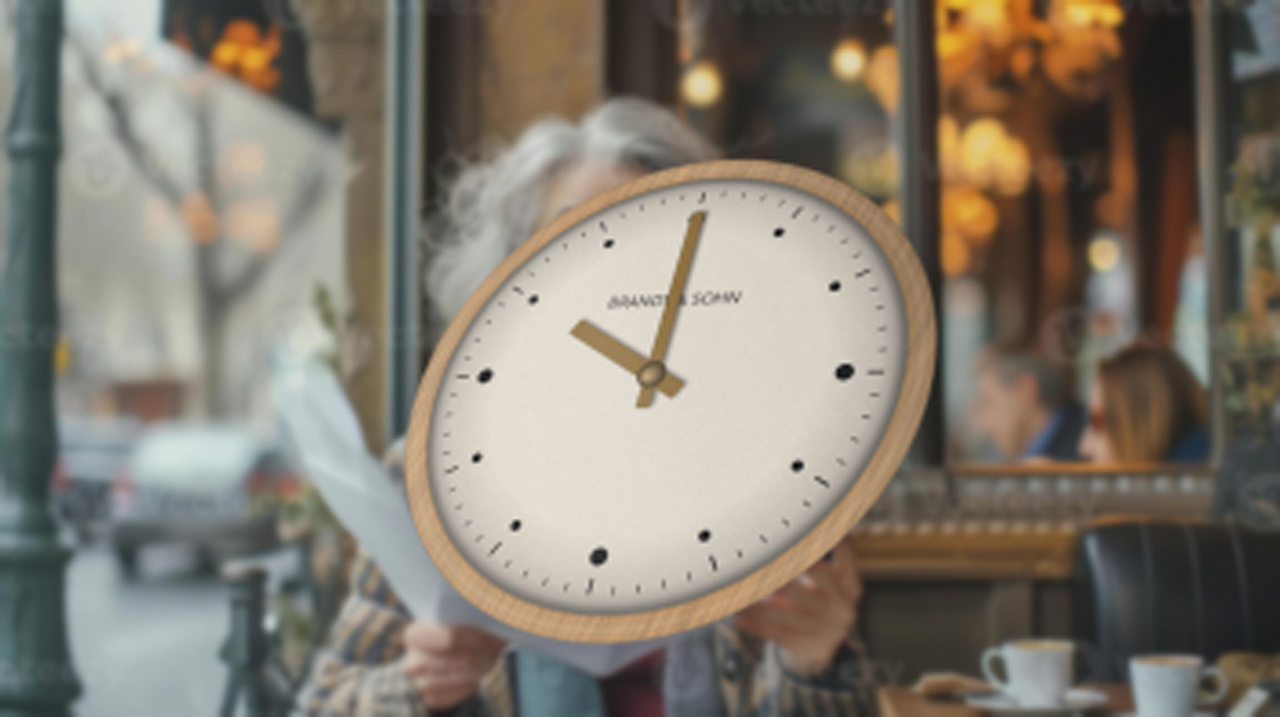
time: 10:00
